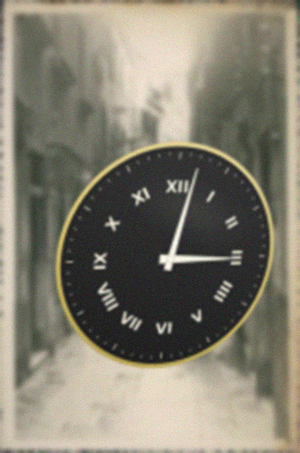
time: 3:02
